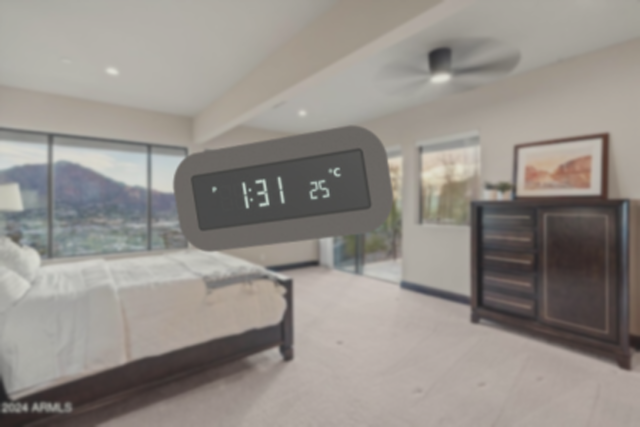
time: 1:31
